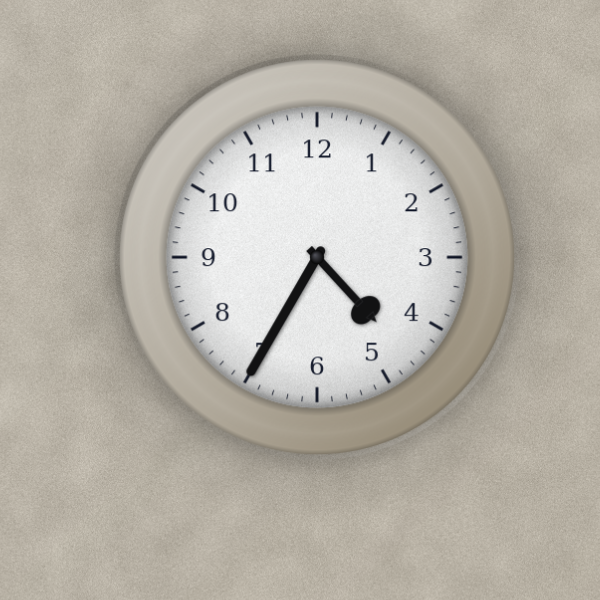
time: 4:35
